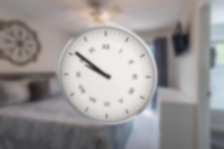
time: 9:51
